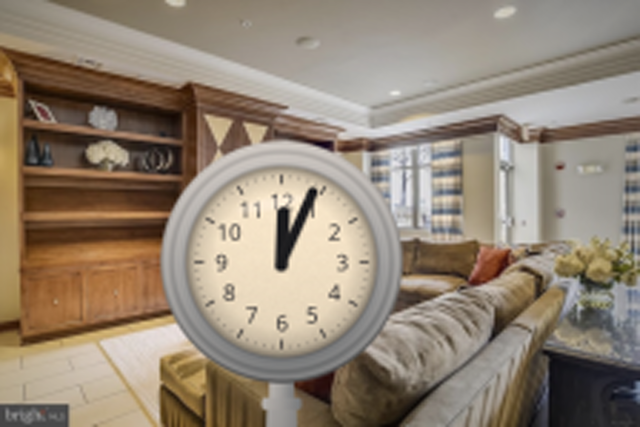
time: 12:04
